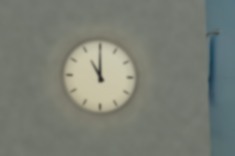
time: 11:00
